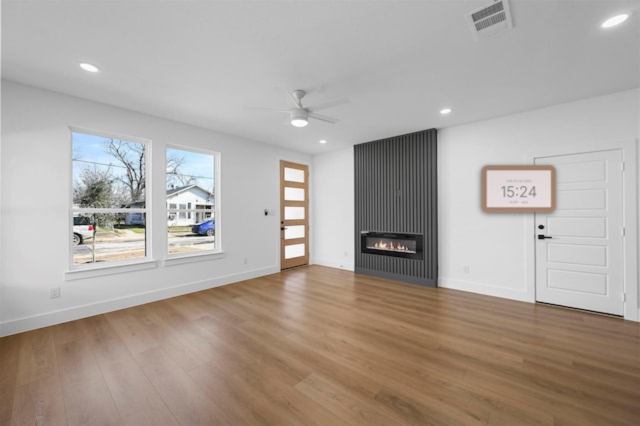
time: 15:24
